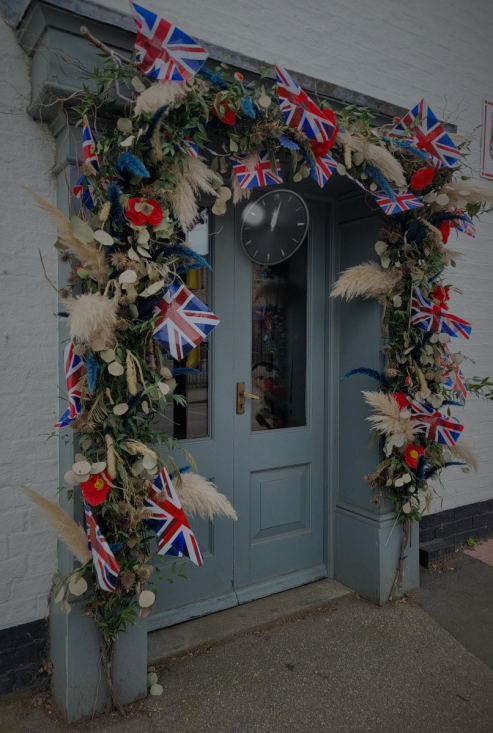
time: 12:02
